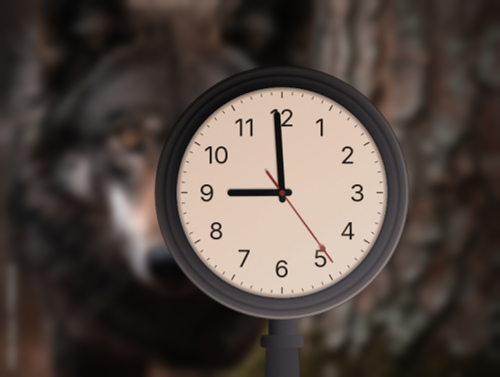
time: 8:59:24
